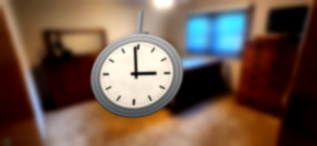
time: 2:59
